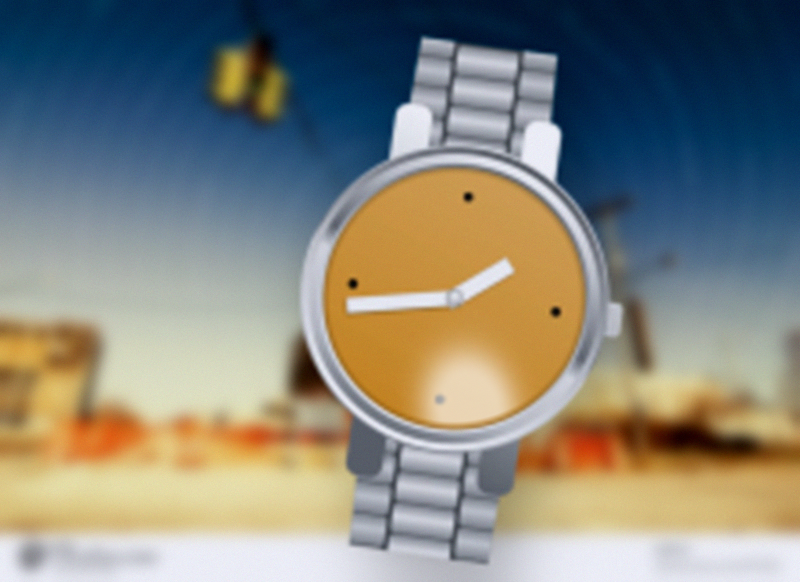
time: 1:43
